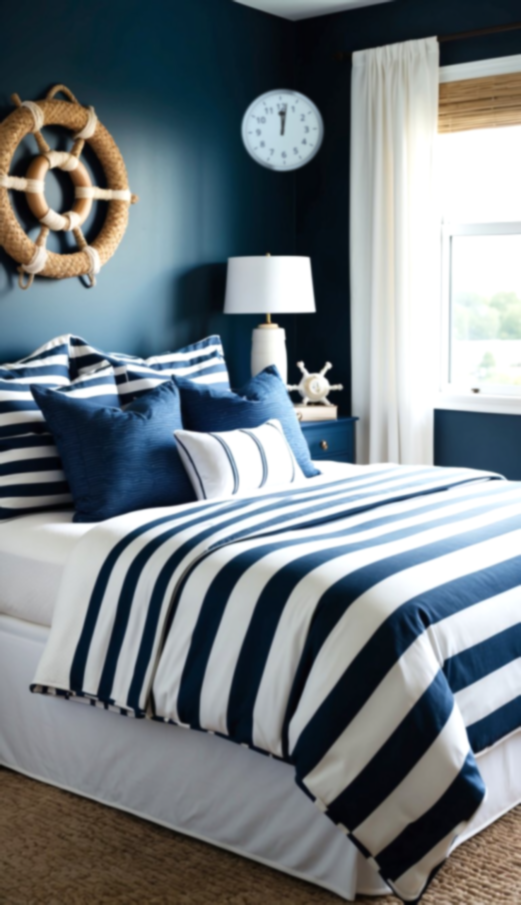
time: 12:02
